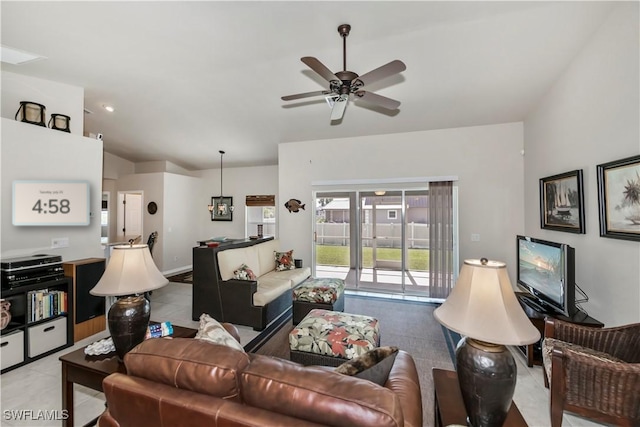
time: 4:58
